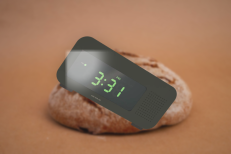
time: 3:31
